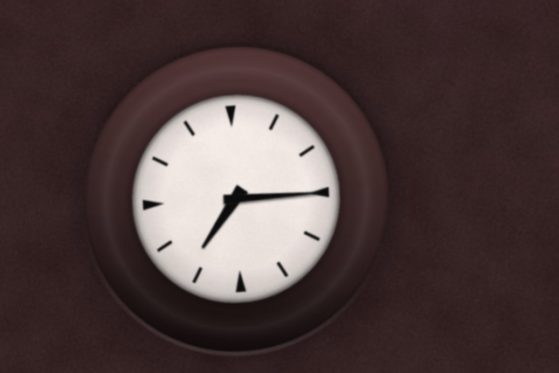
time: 7:15
